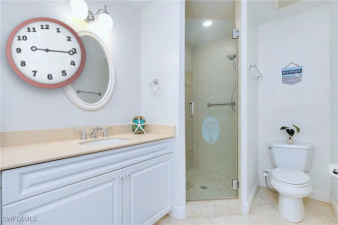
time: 9:16
